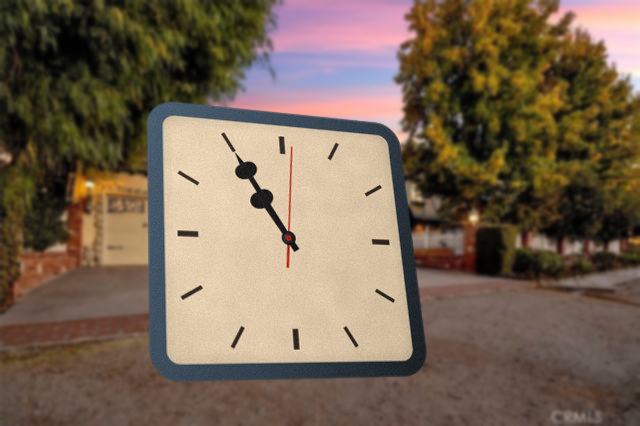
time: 10:55:01
